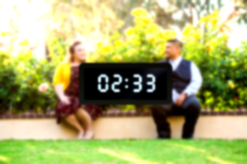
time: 2:33
